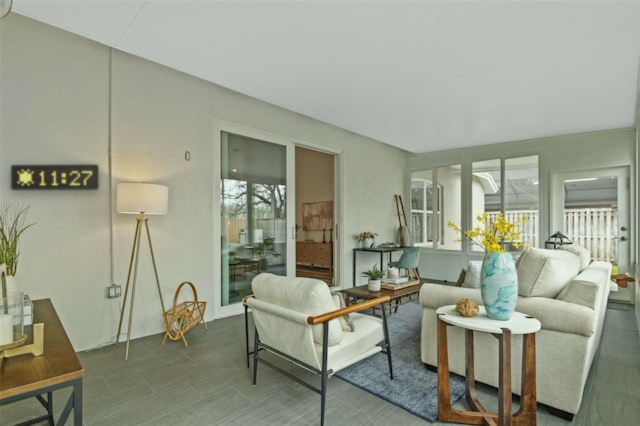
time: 11:27
